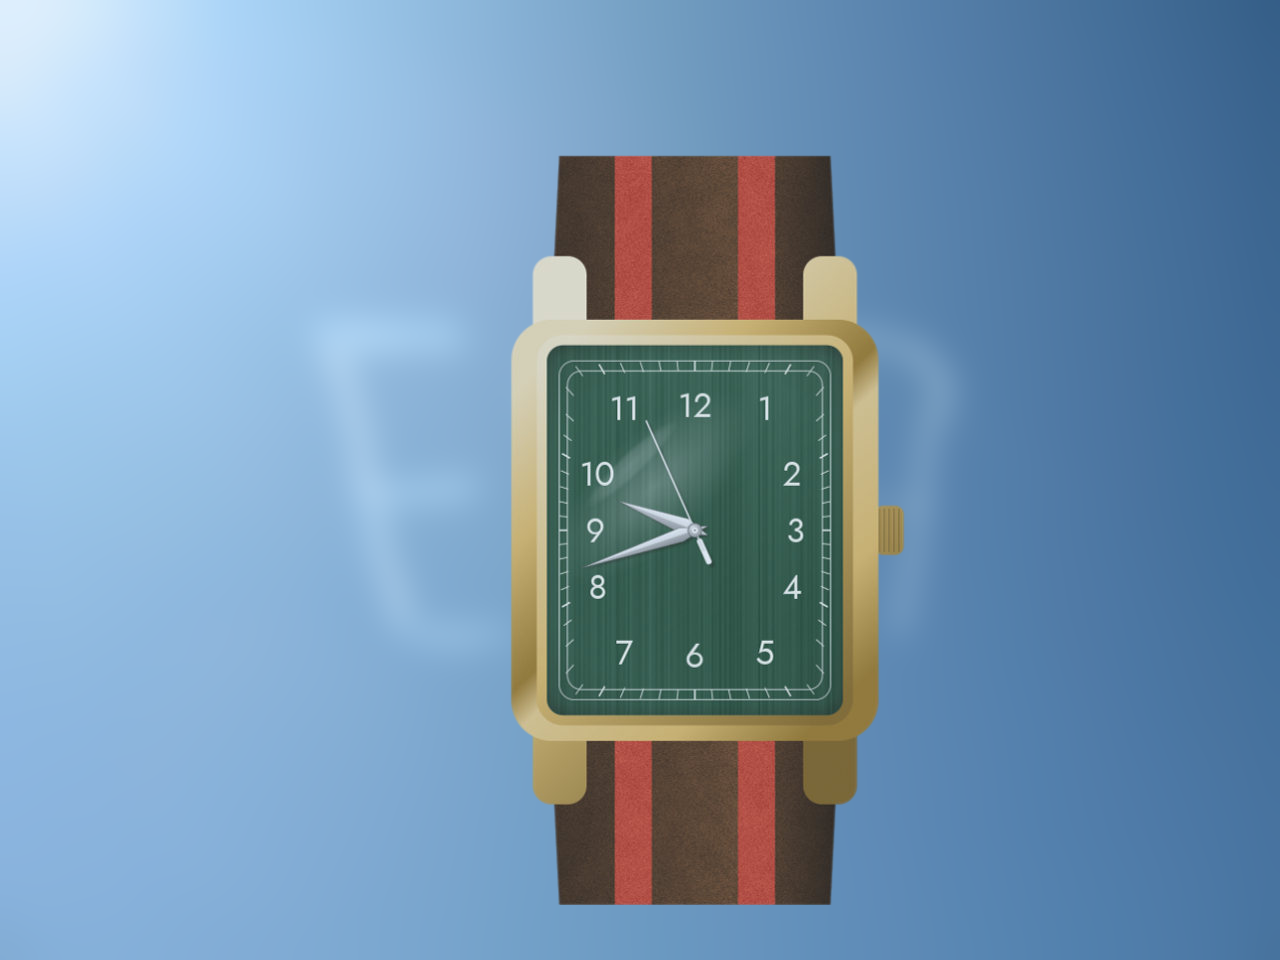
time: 9:41:56
